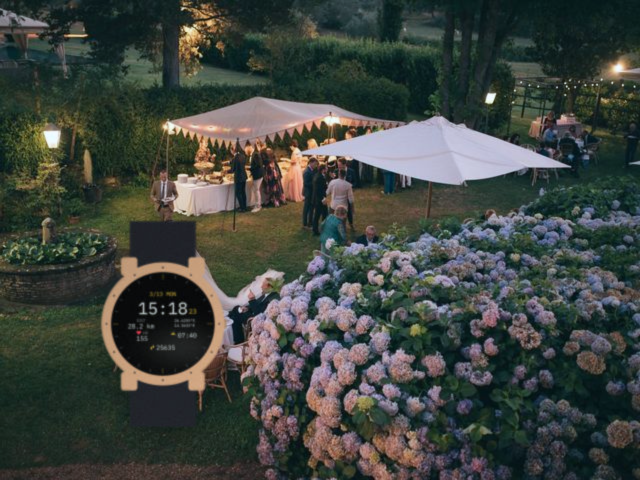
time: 15:18
